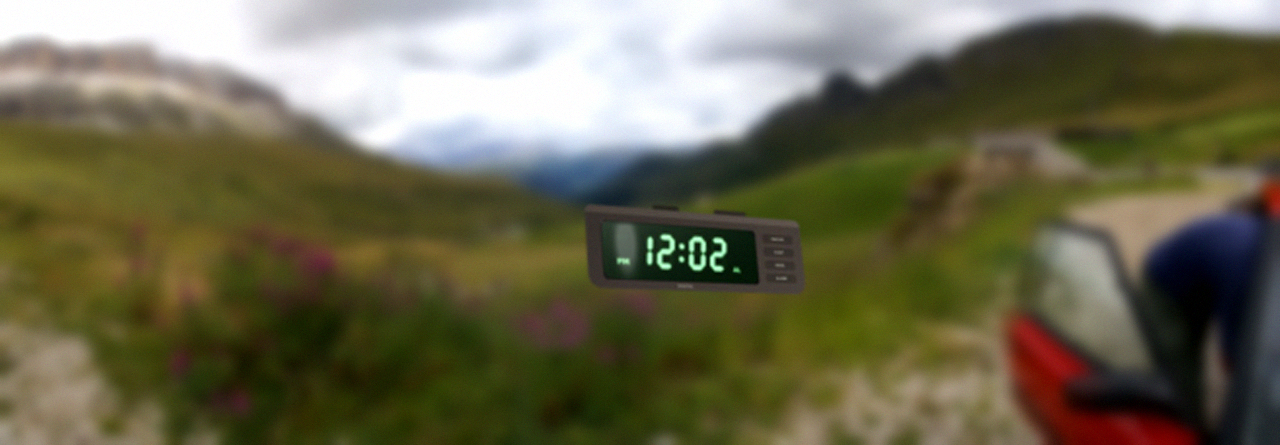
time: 12:02
